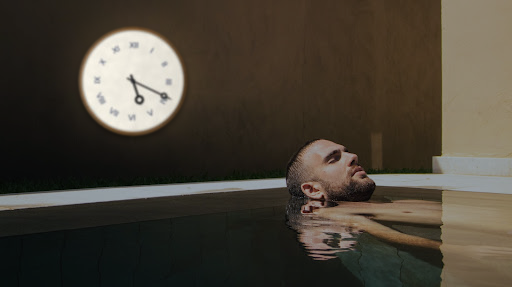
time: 5:19
